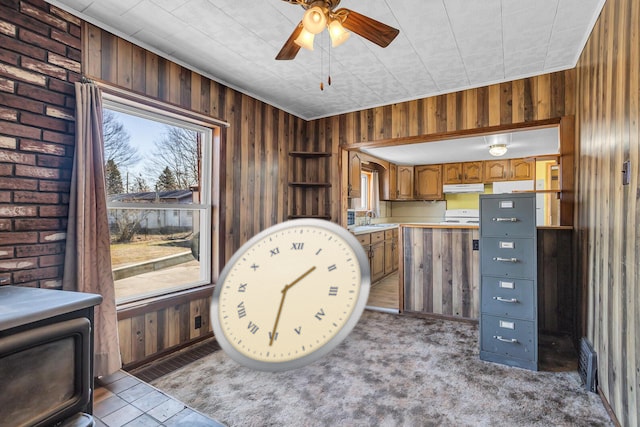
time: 1:30
